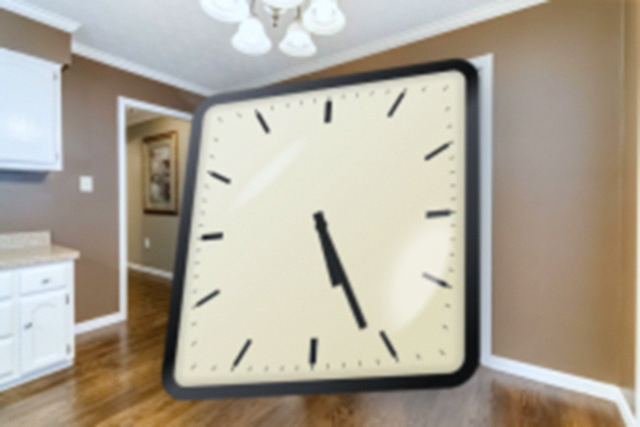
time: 5:26
